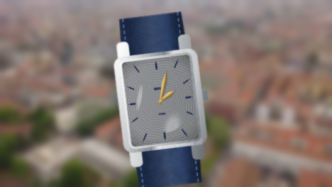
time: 2:03
